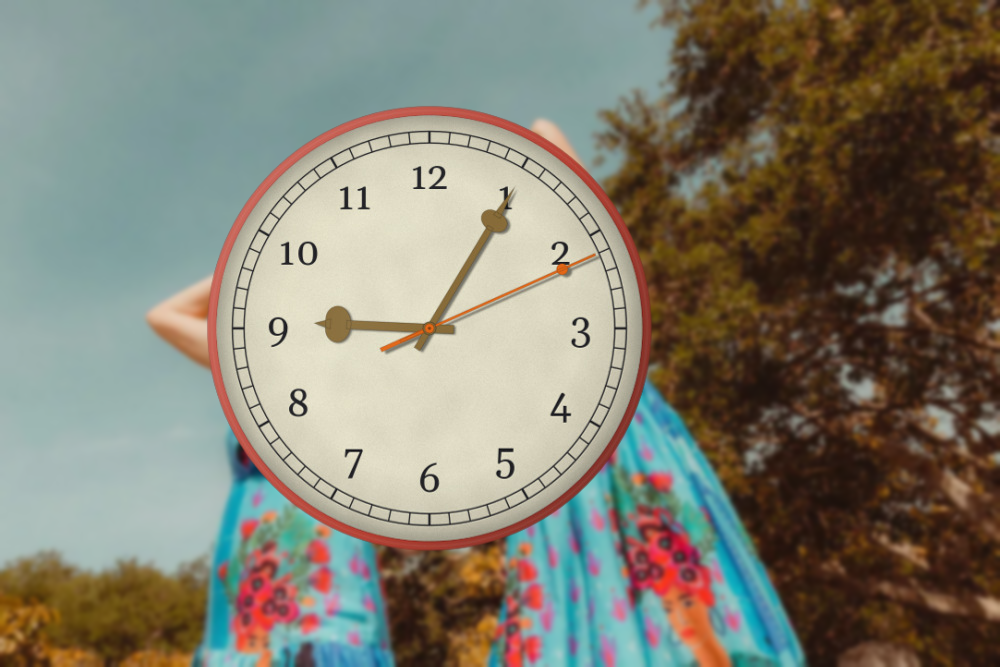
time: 9:05:11
